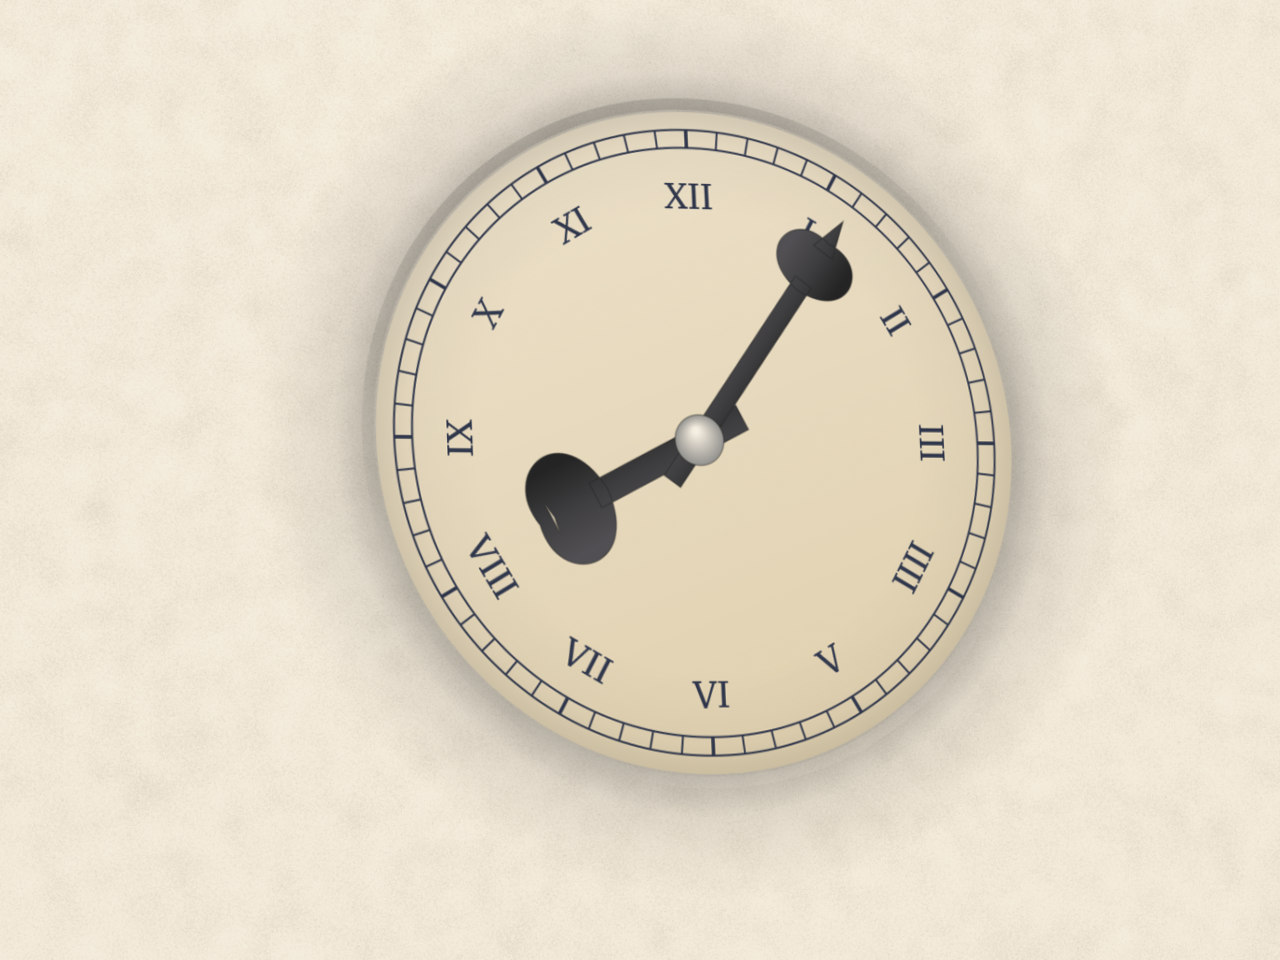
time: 8:06
